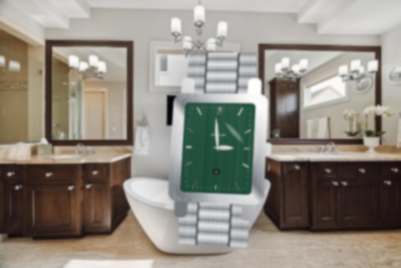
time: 2:59
